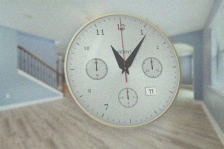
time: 11:06
